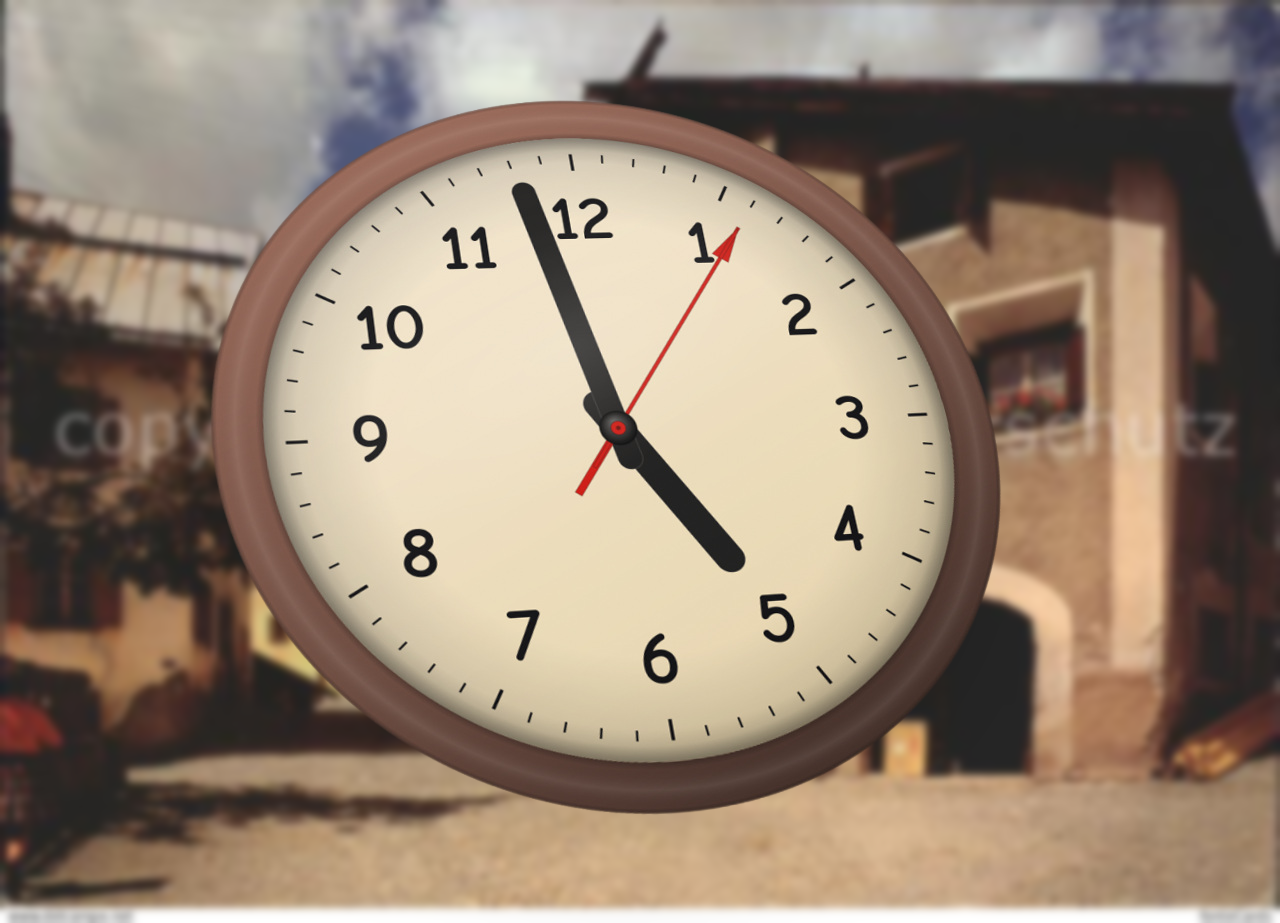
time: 4:58:06
